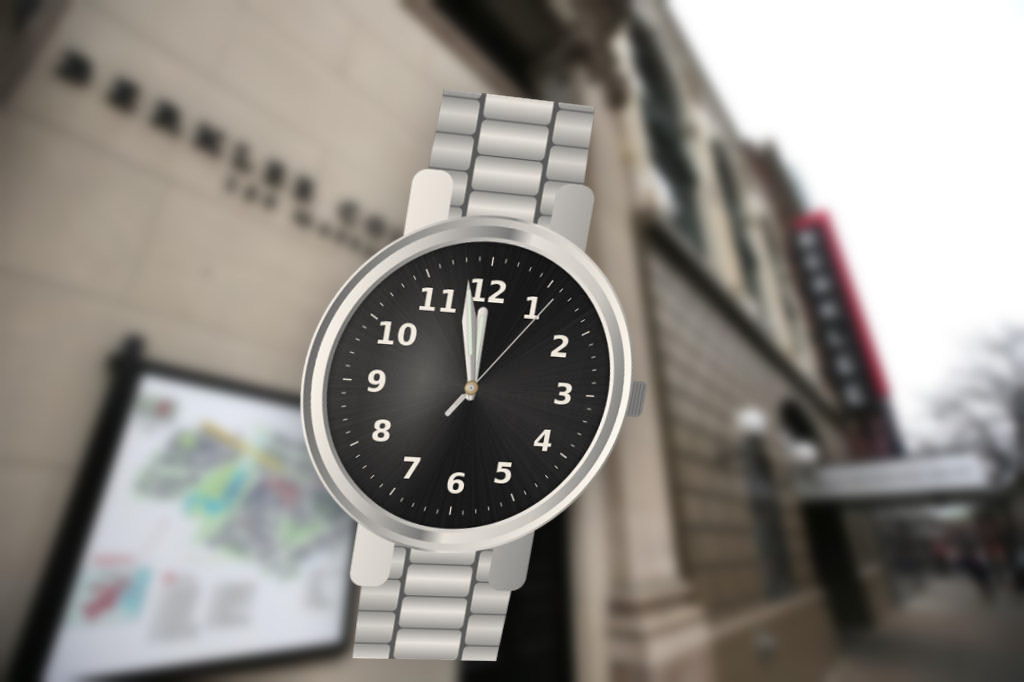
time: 11:58:06
